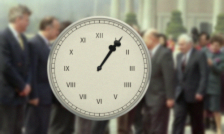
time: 1:06
